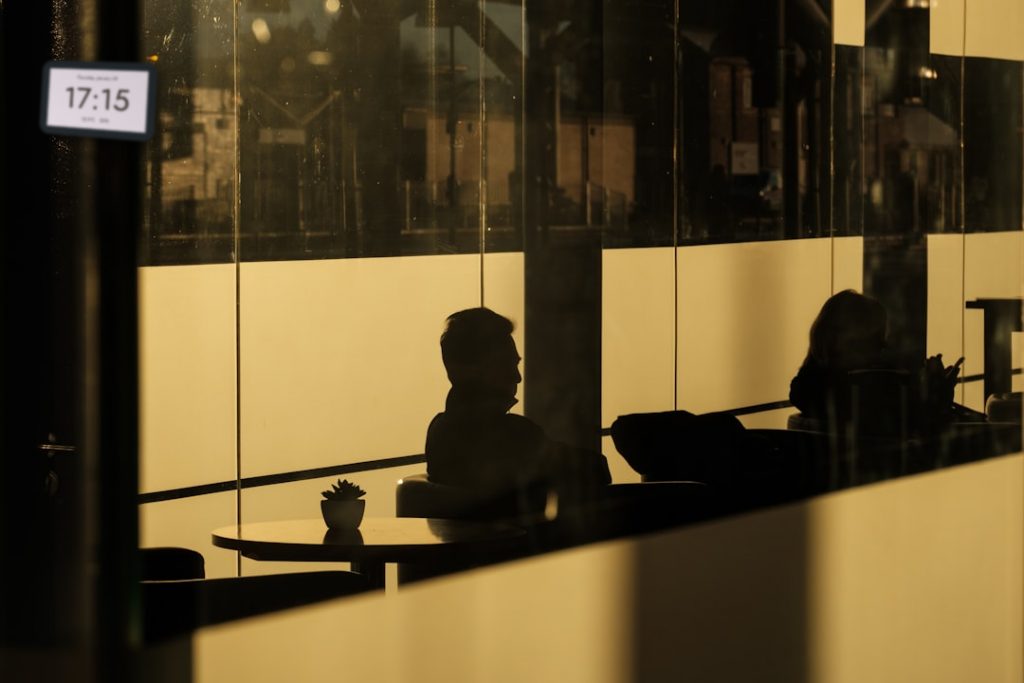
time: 17:15
